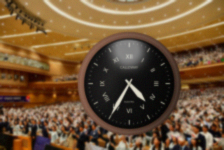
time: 4:35
